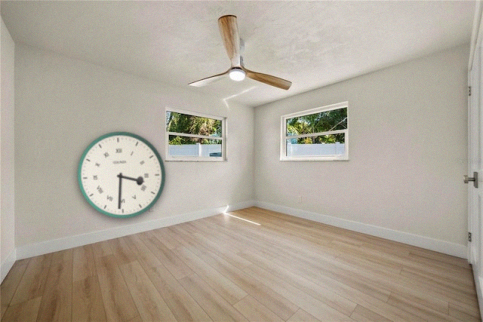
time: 3:31
